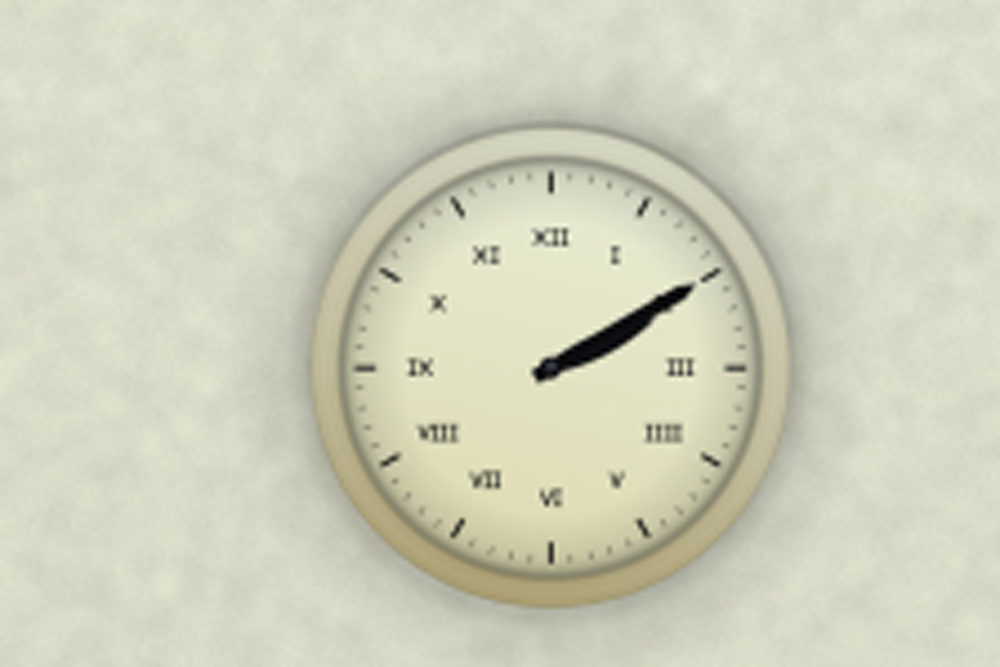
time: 2:10
